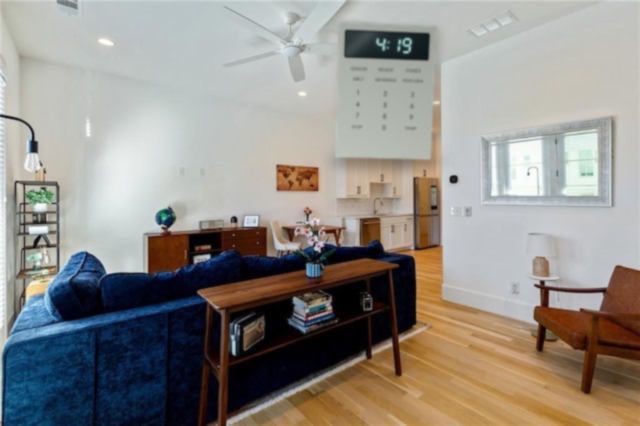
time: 4:19
